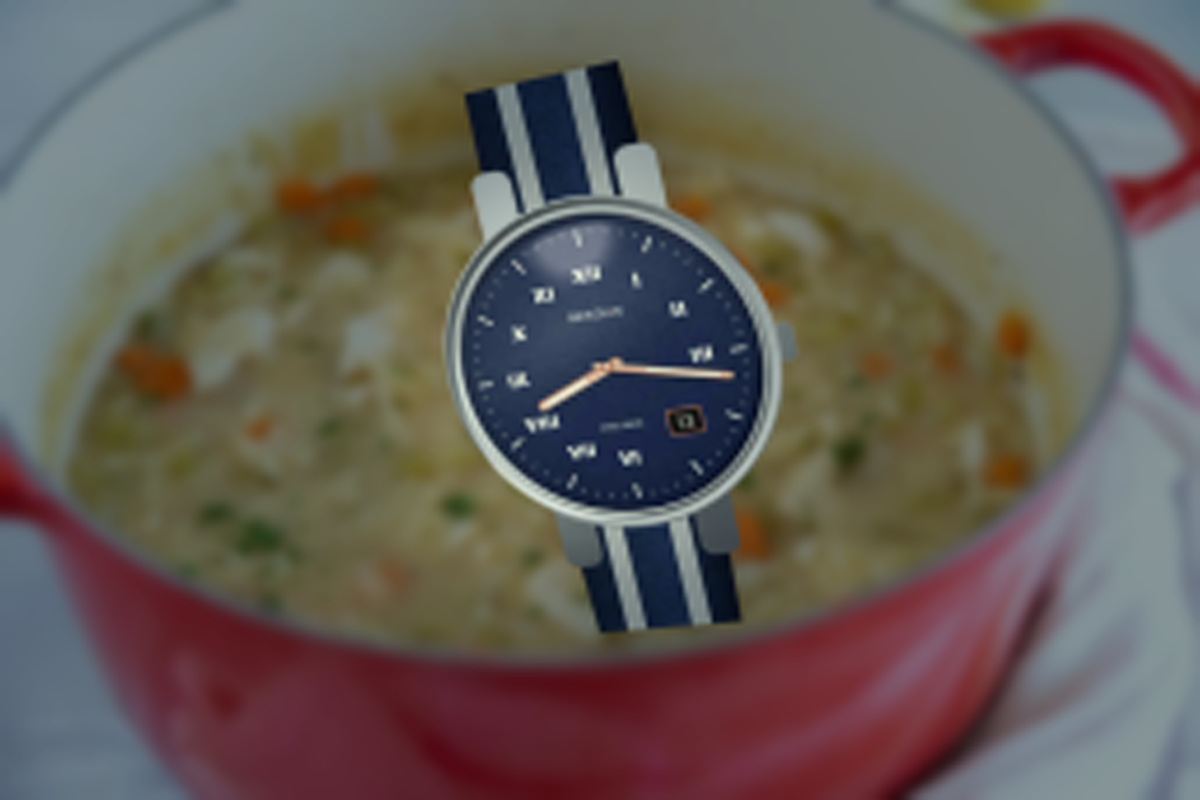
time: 8:17
